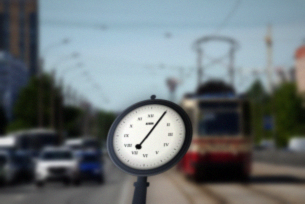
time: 7:05
